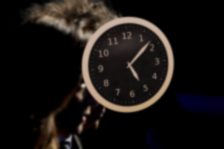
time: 5:08
